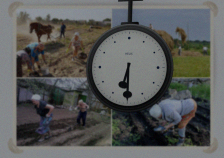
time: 6:30
